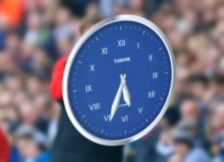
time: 5:34
